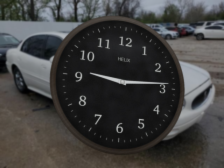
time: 9:14
